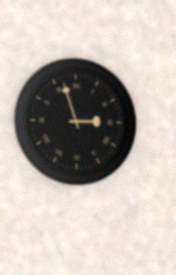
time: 2:57
